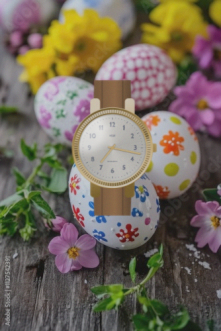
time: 7:17
